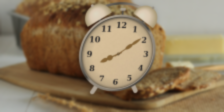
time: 8:09
